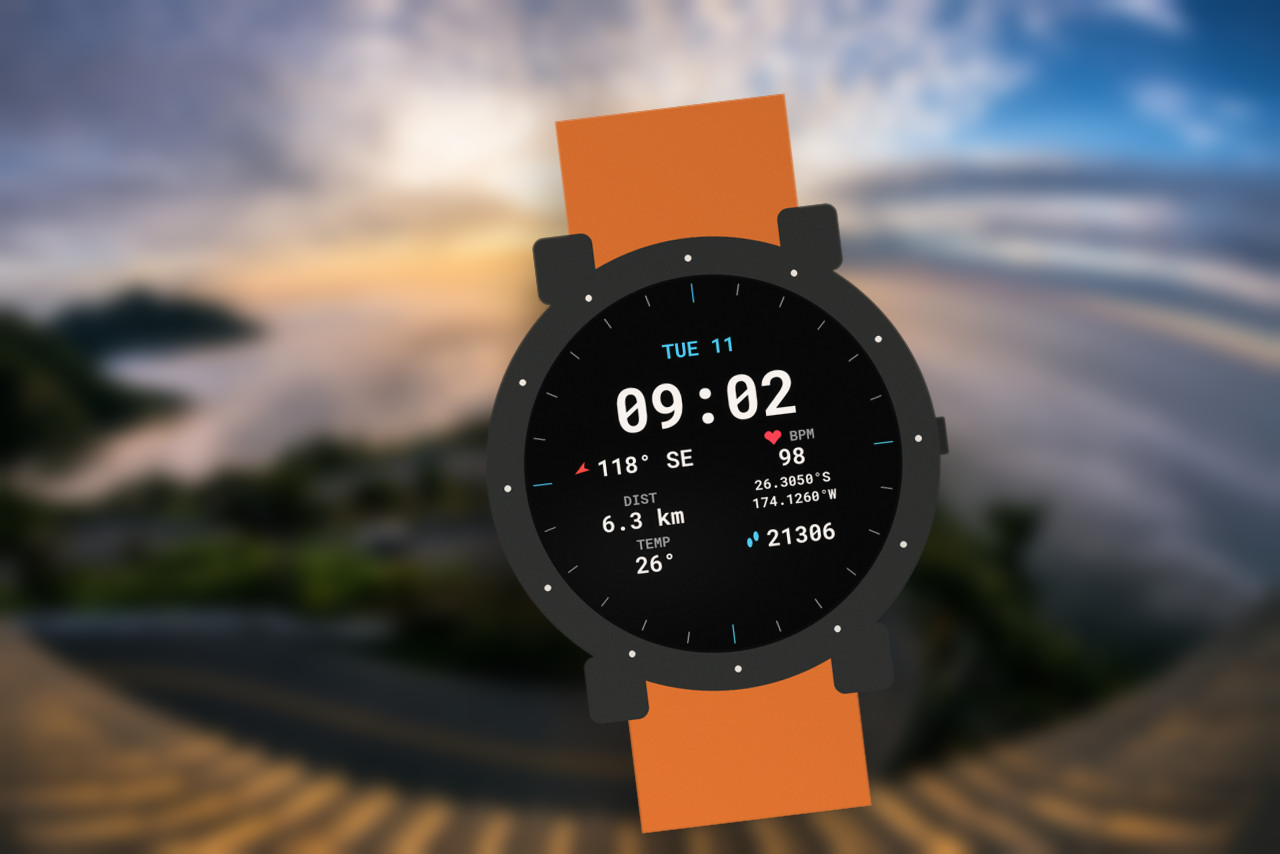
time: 9:02
